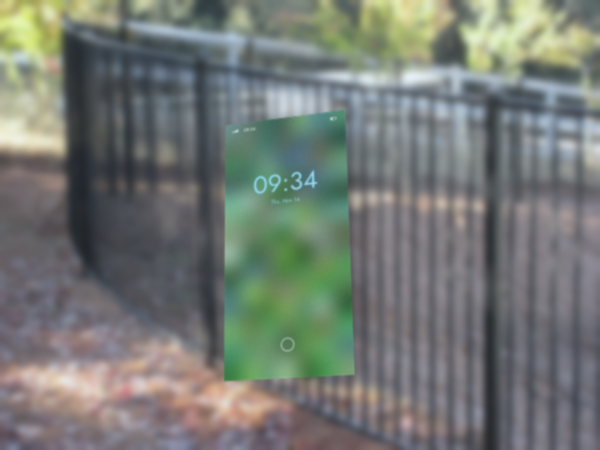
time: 9:34
